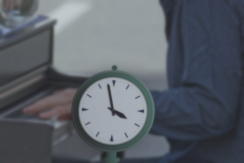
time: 3:58
